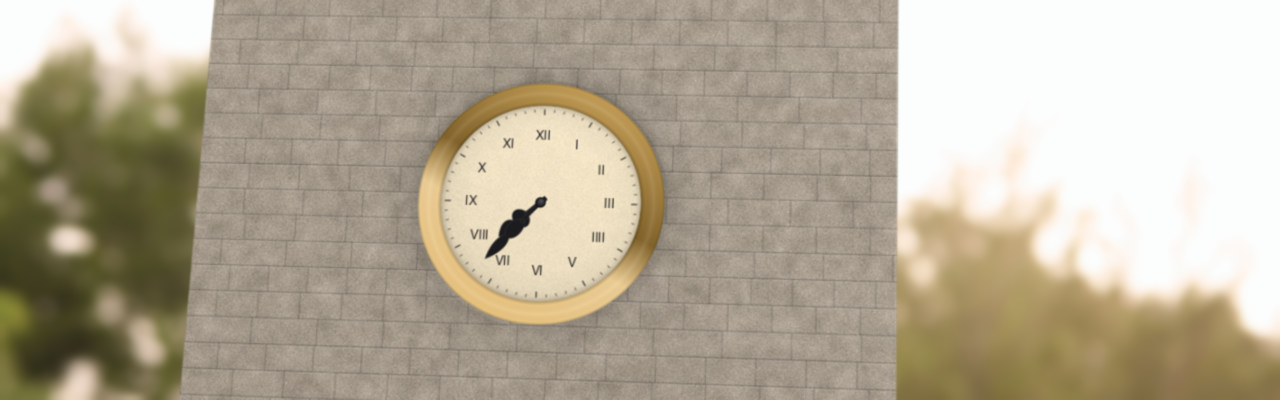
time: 7:37
